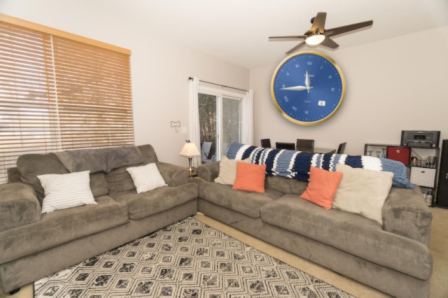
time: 11:44
